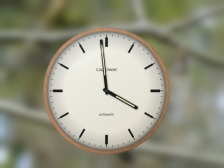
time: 3:59
